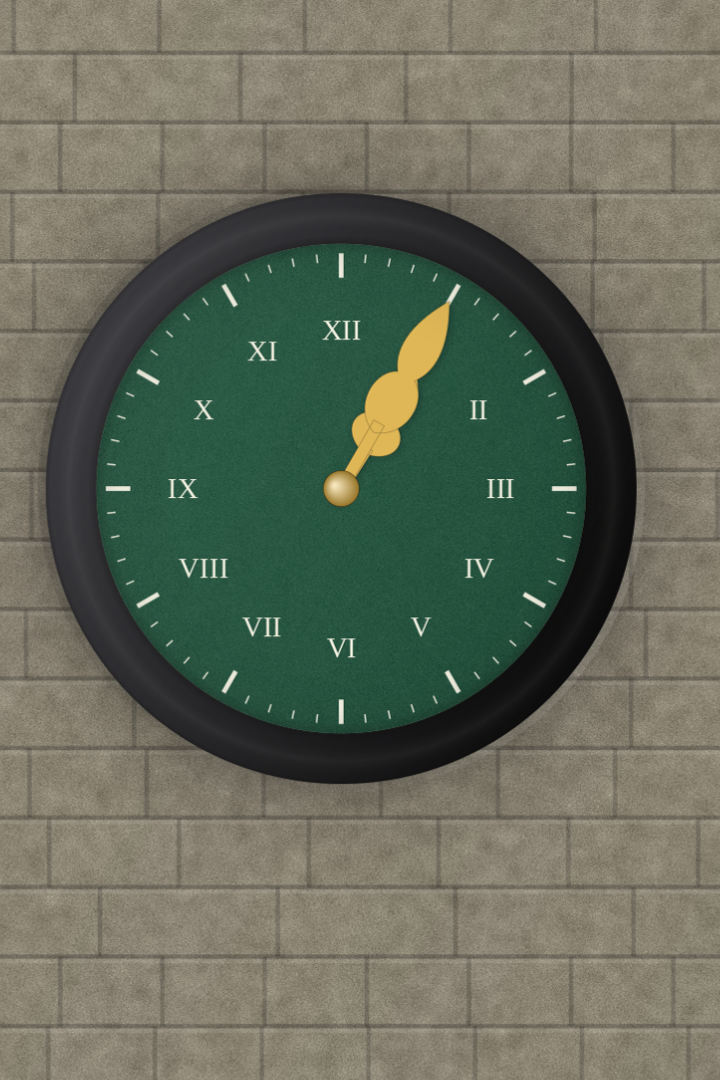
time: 1:05
